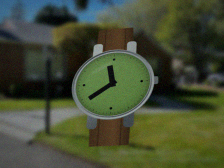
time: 11:39
